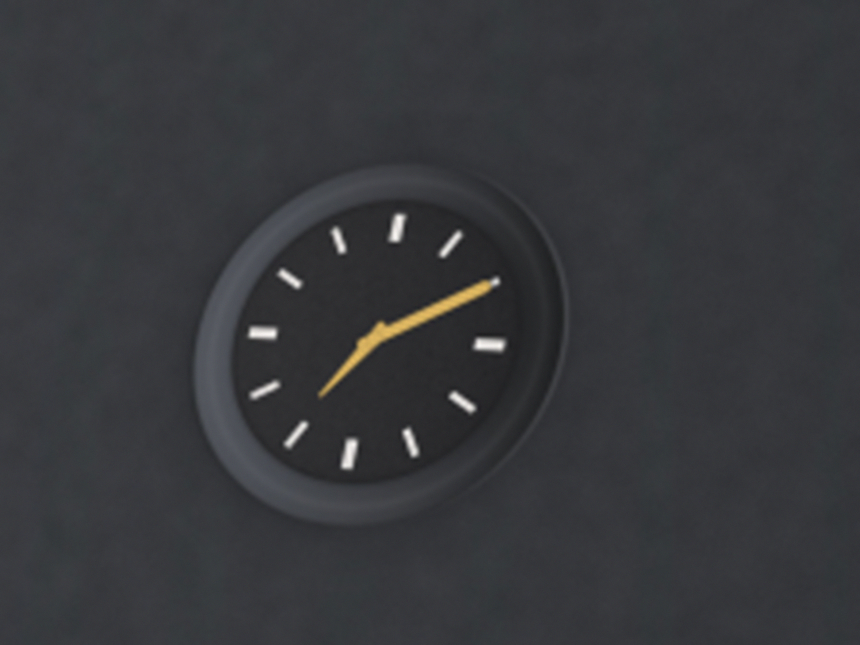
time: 7:10
